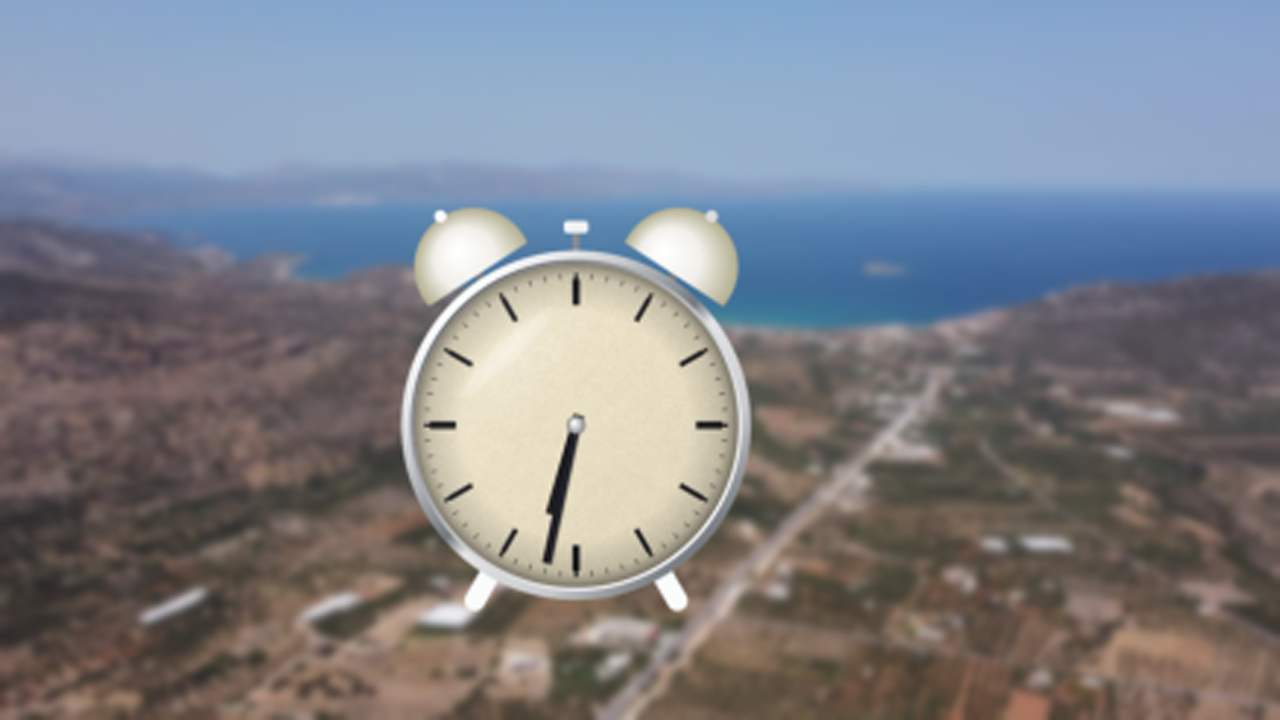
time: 6:32
